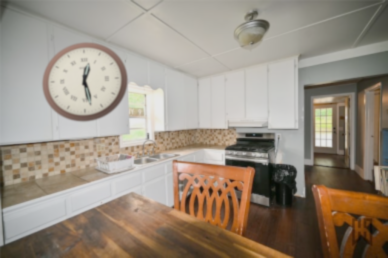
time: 12:28
